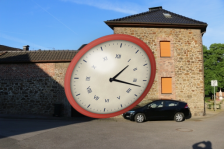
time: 1:17
